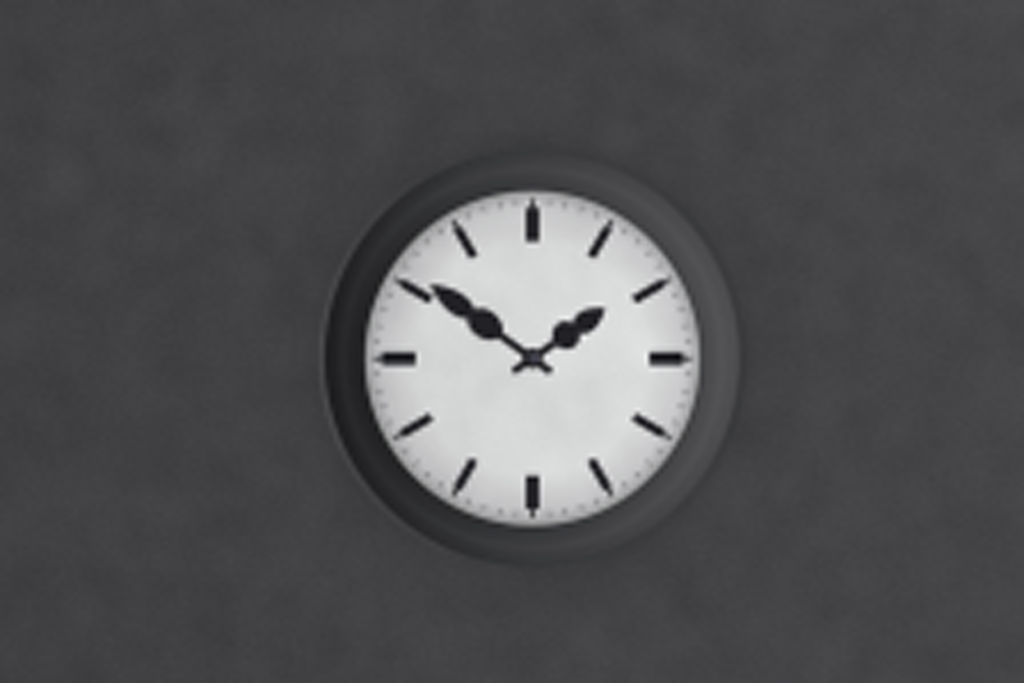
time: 1:51
